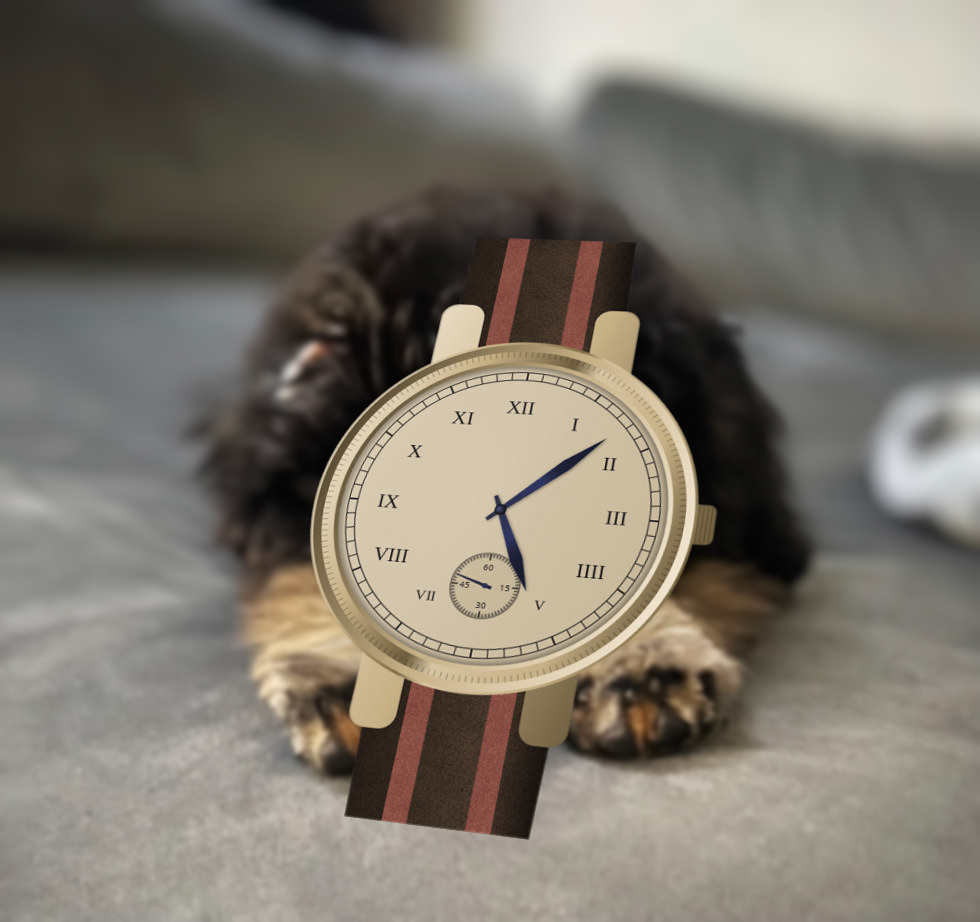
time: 5:07:48
